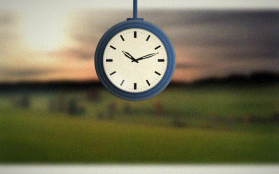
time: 10:12
